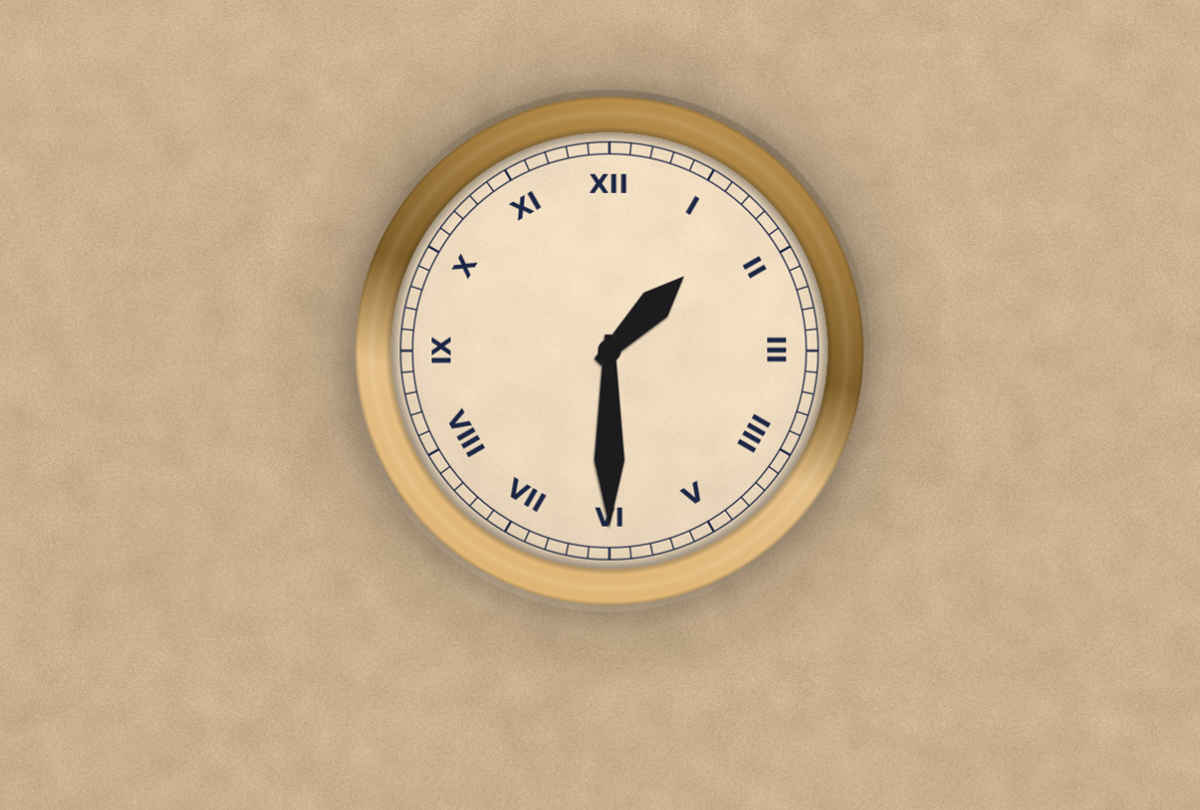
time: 1:30
